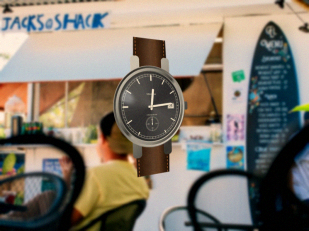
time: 12:14
